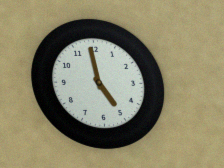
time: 4:59
